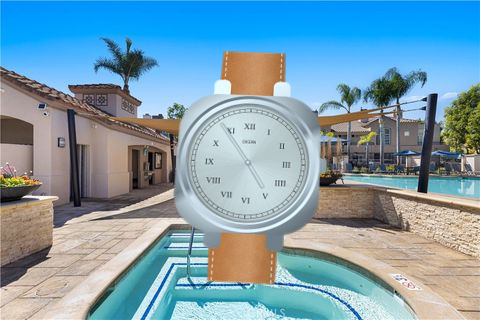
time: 4:54
